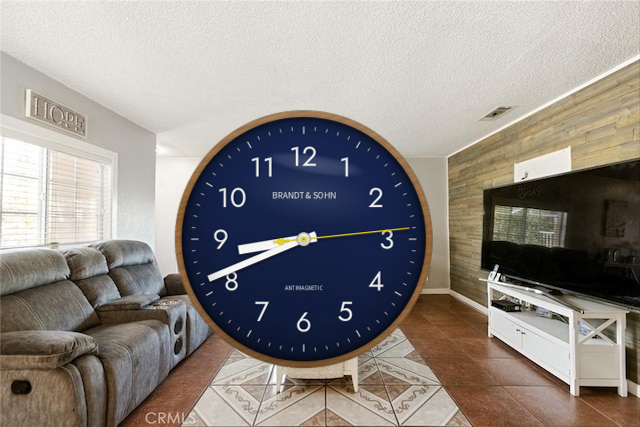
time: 8:41:14
